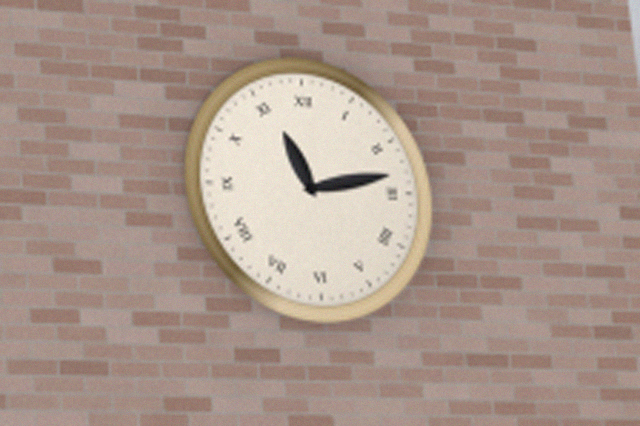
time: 11:13
